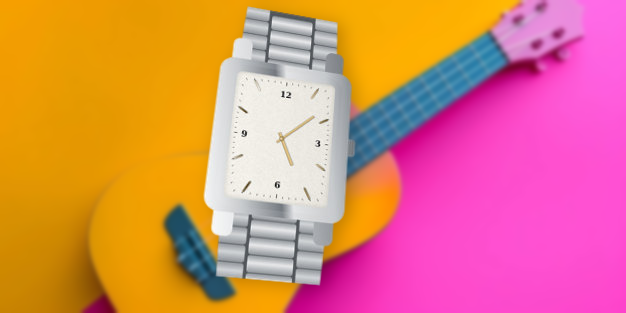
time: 5:08
